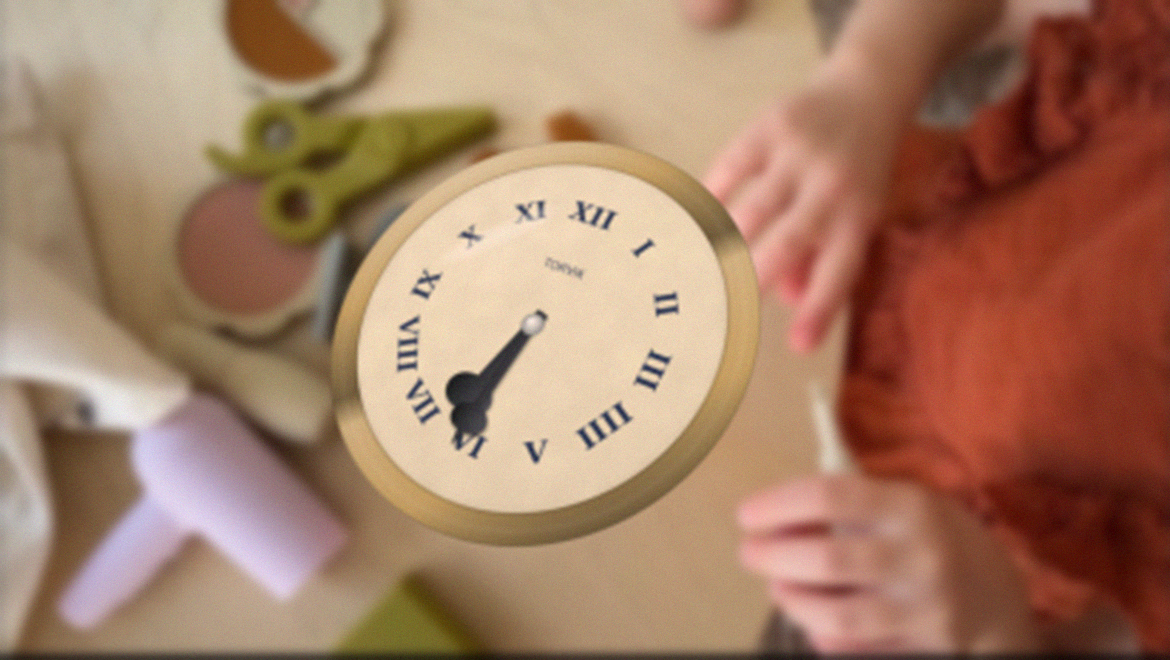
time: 6:31
